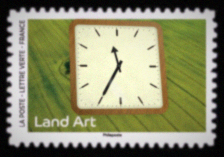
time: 11:35
